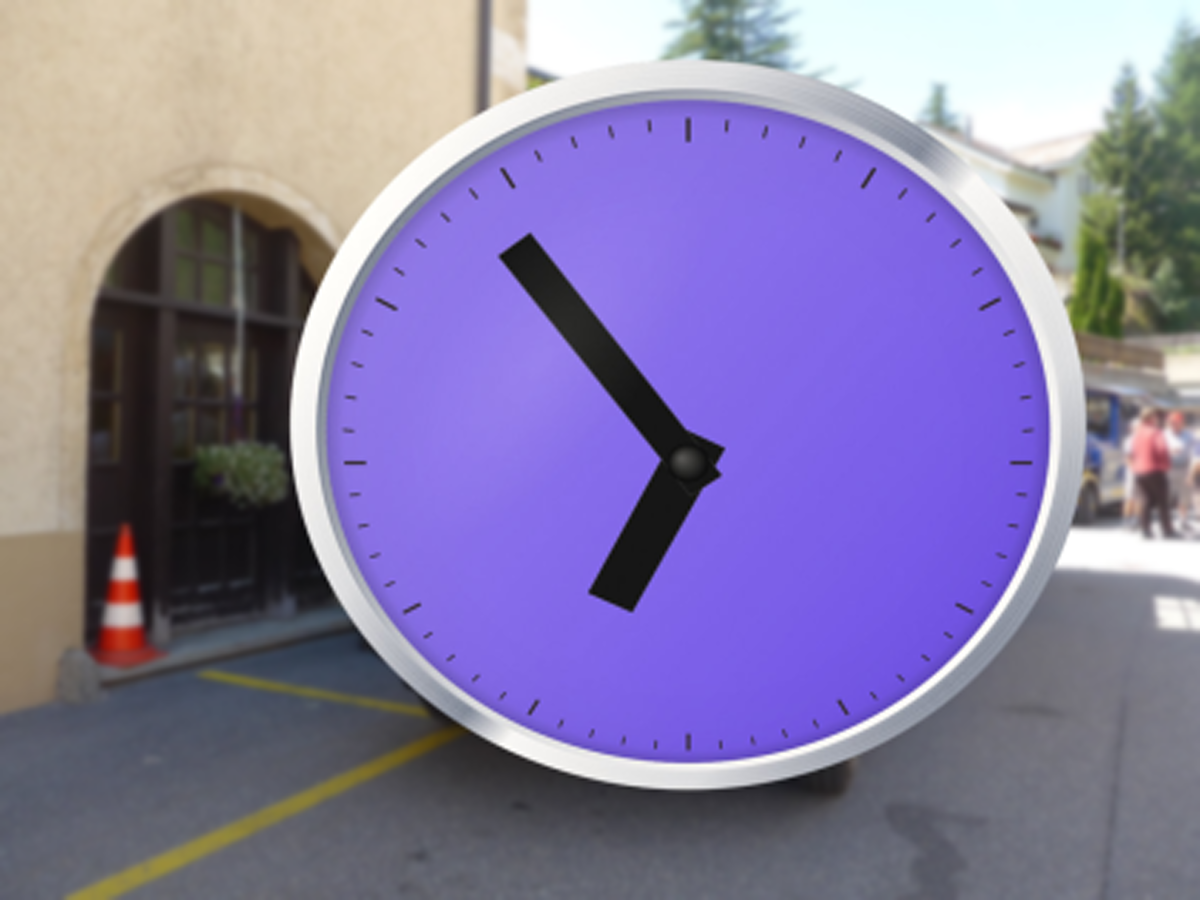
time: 6:54
